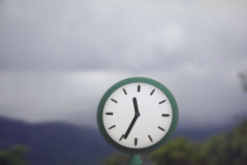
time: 11:34
